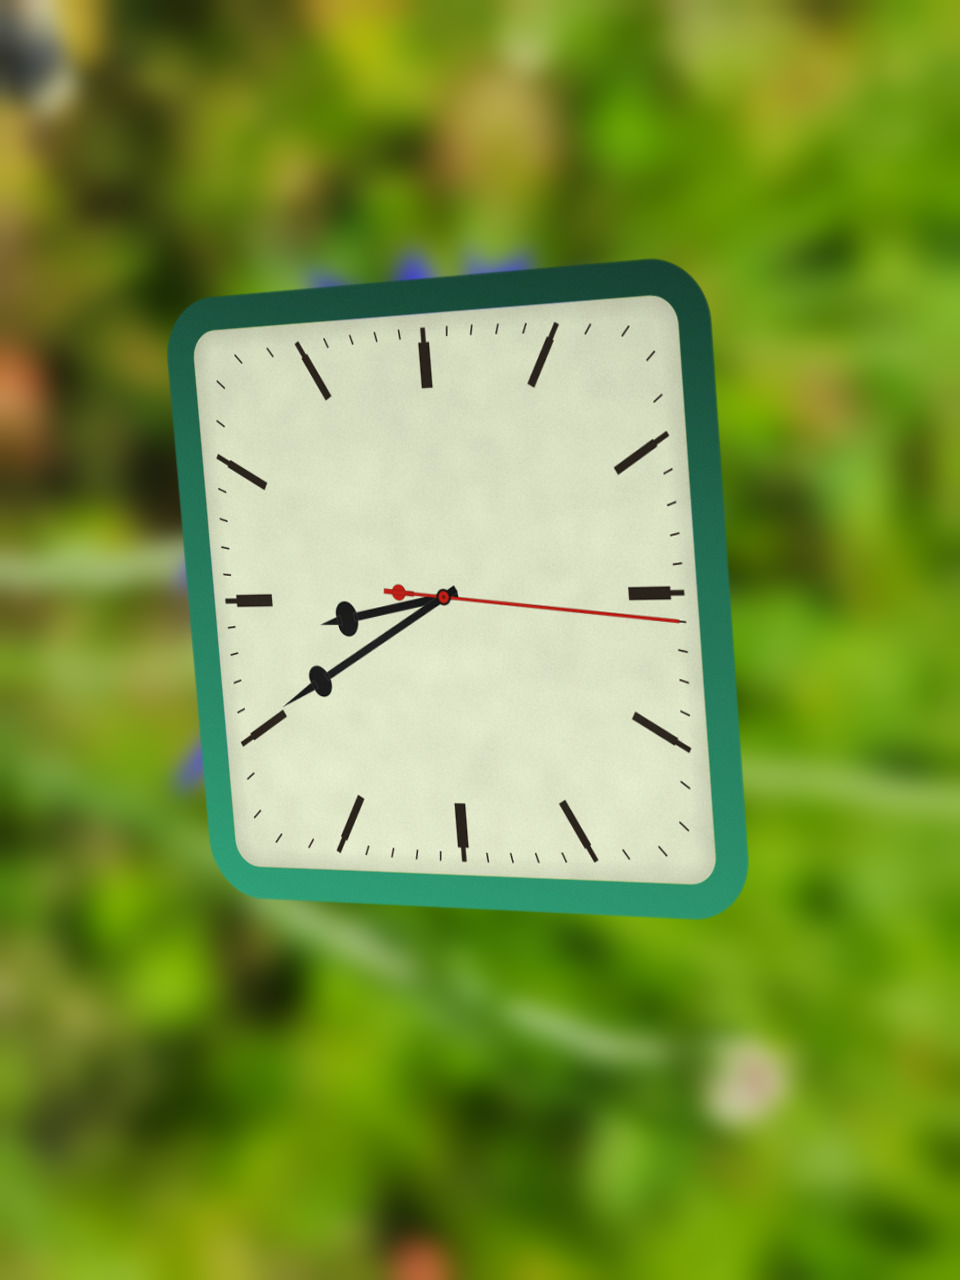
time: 8:40:16
